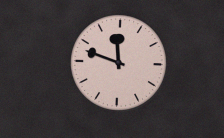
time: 11:48
